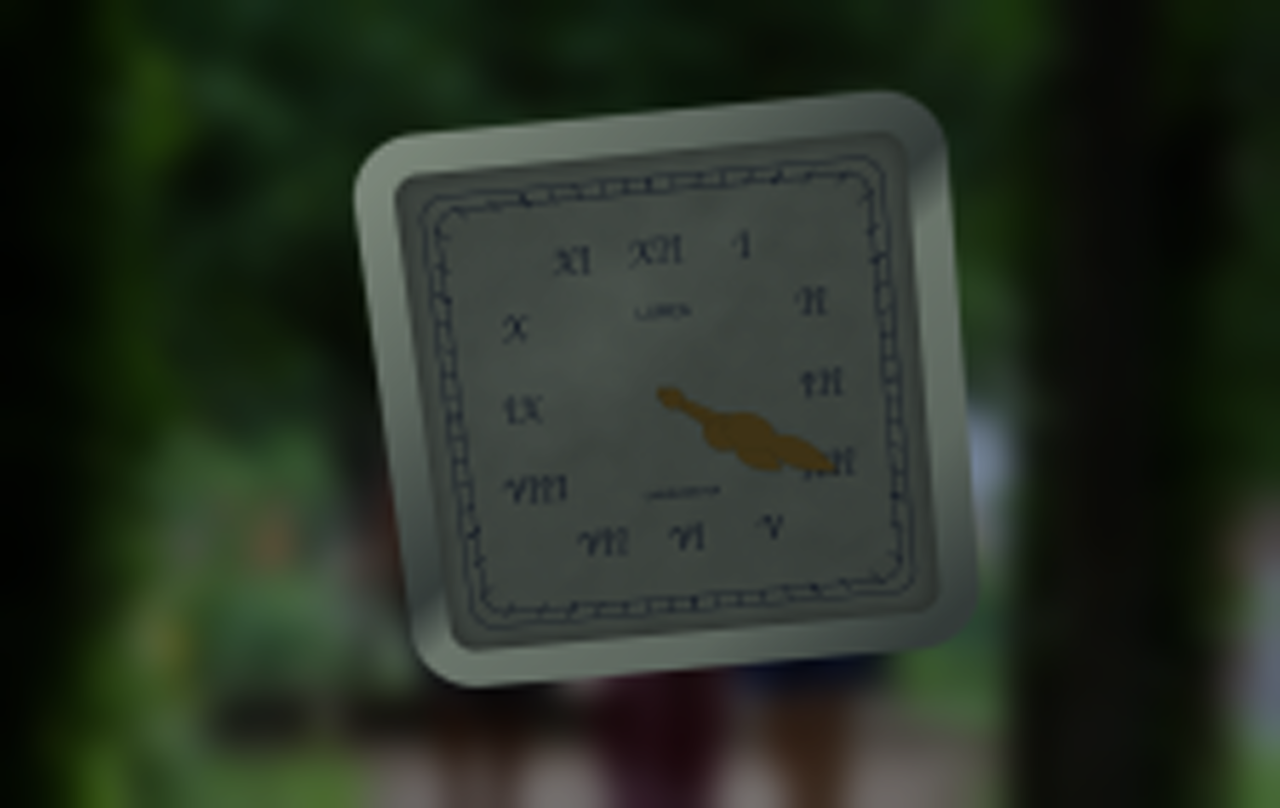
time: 4:20
